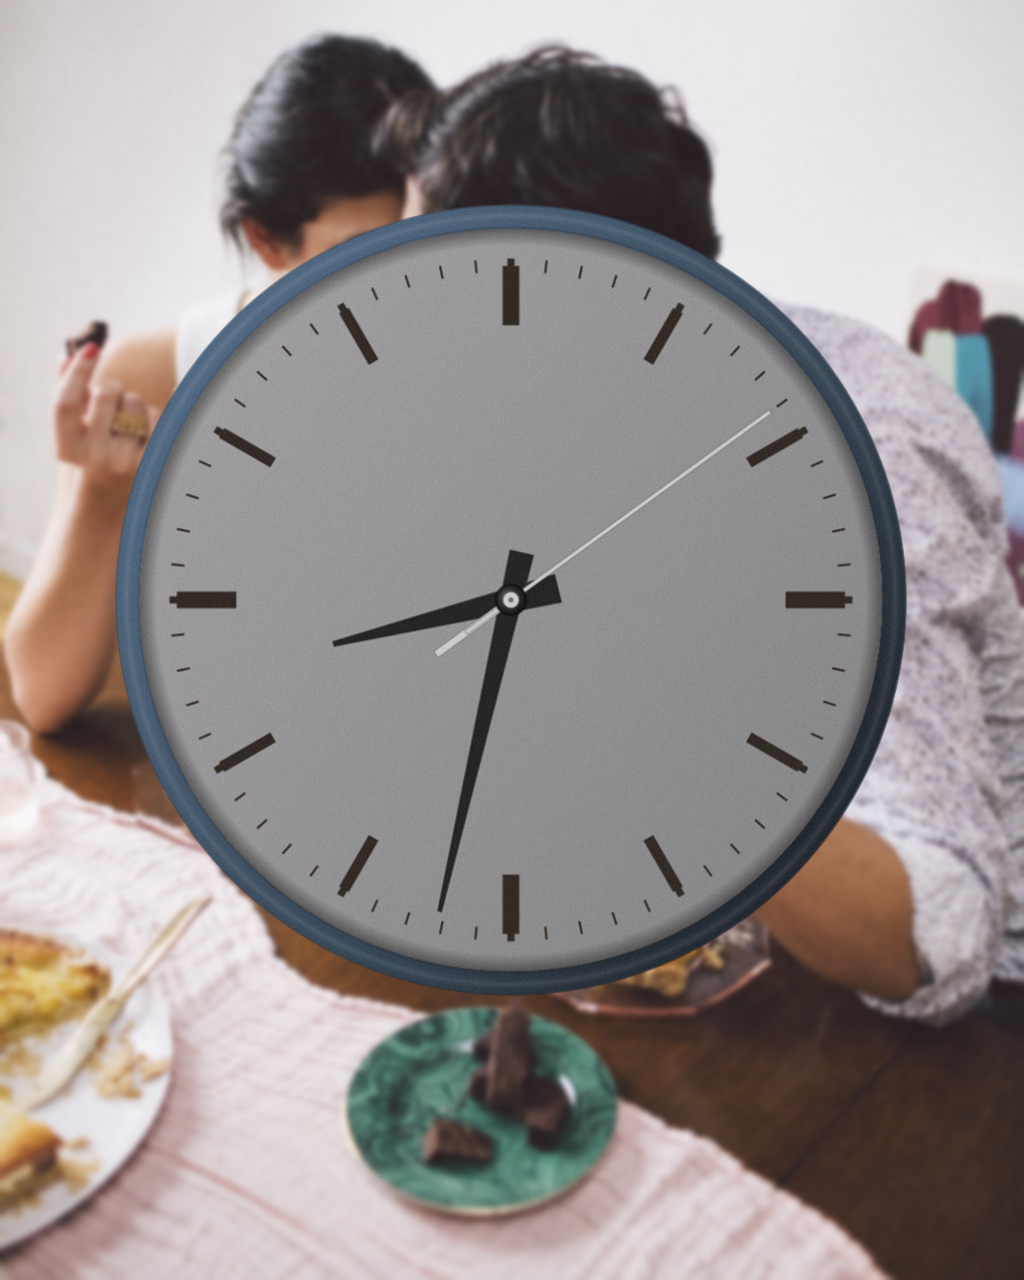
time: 8:32:09
